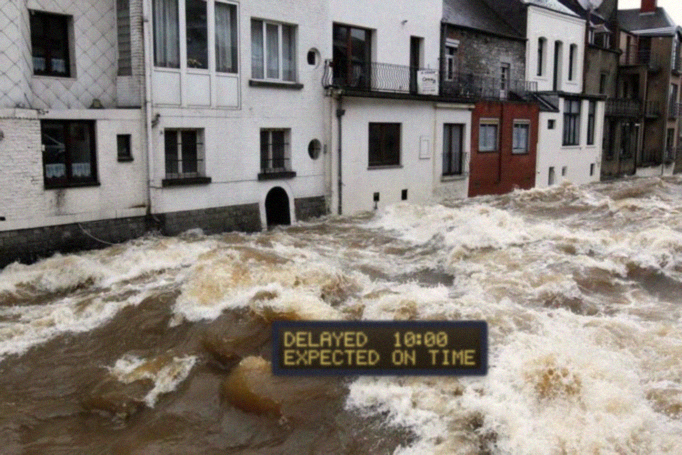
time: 10:00
